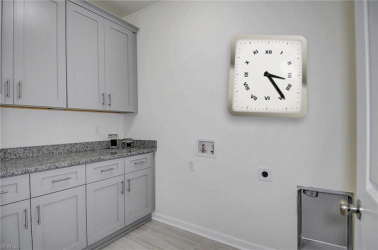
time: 3:24
